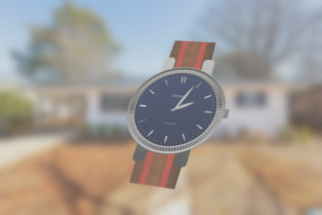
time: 2:04
